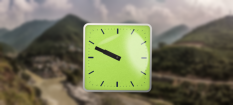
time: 9:49
